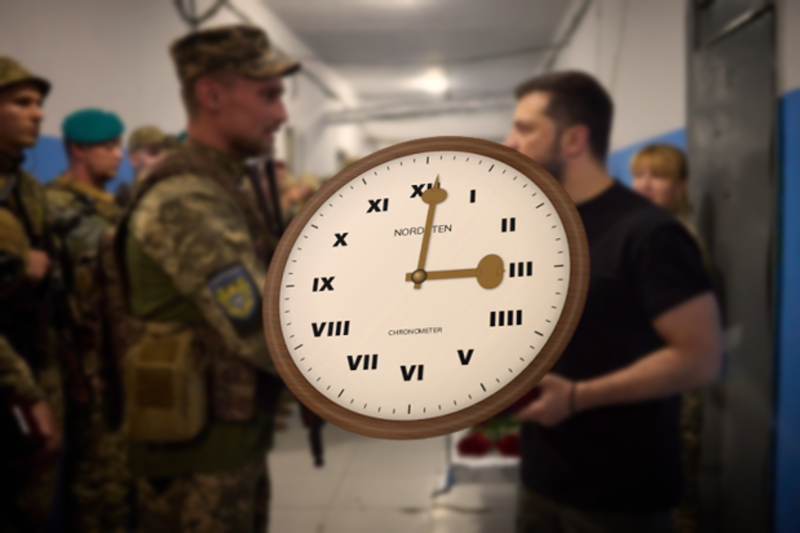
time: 3:01
